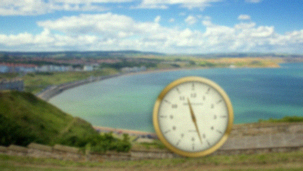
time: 11:27
